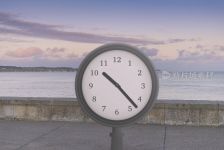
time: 10:23
